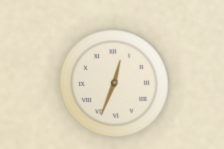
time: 12:34
